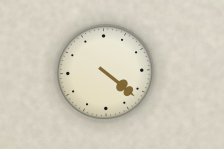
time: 4:22
